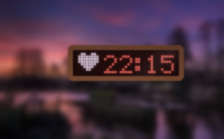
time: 22:15
